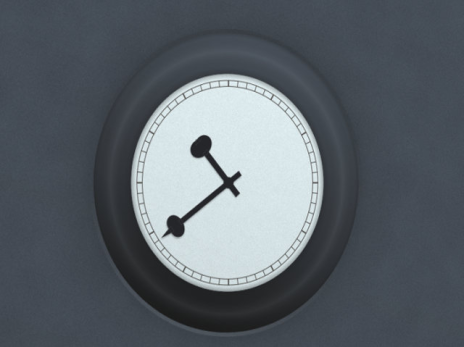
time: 10:39
